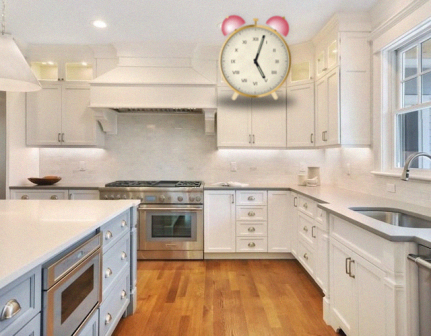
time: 5:03
